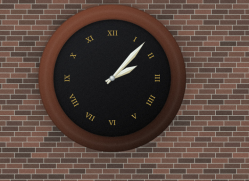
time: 2:07
